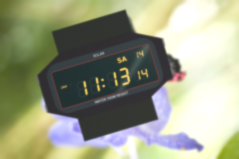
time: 11:13:14
